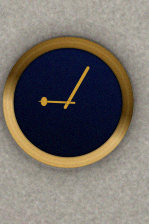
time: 9:05
